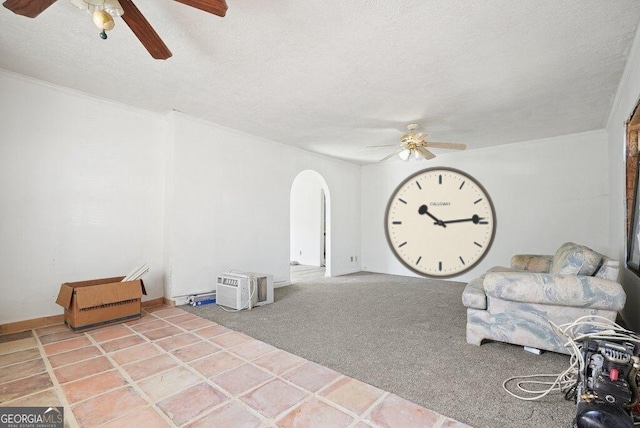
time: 10:14
